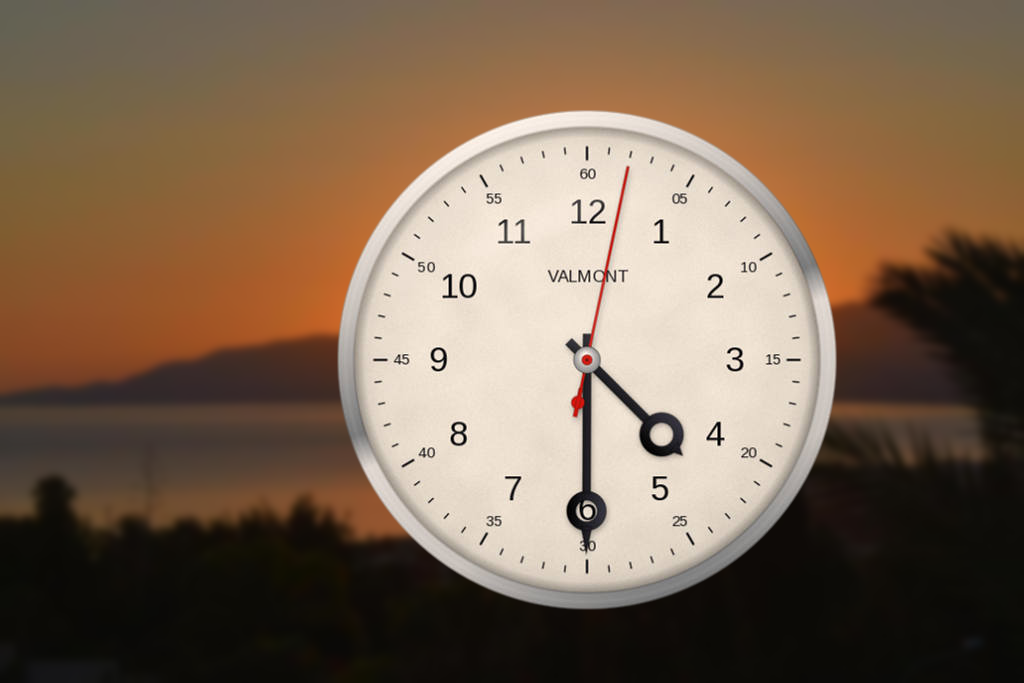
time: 4:30:02
